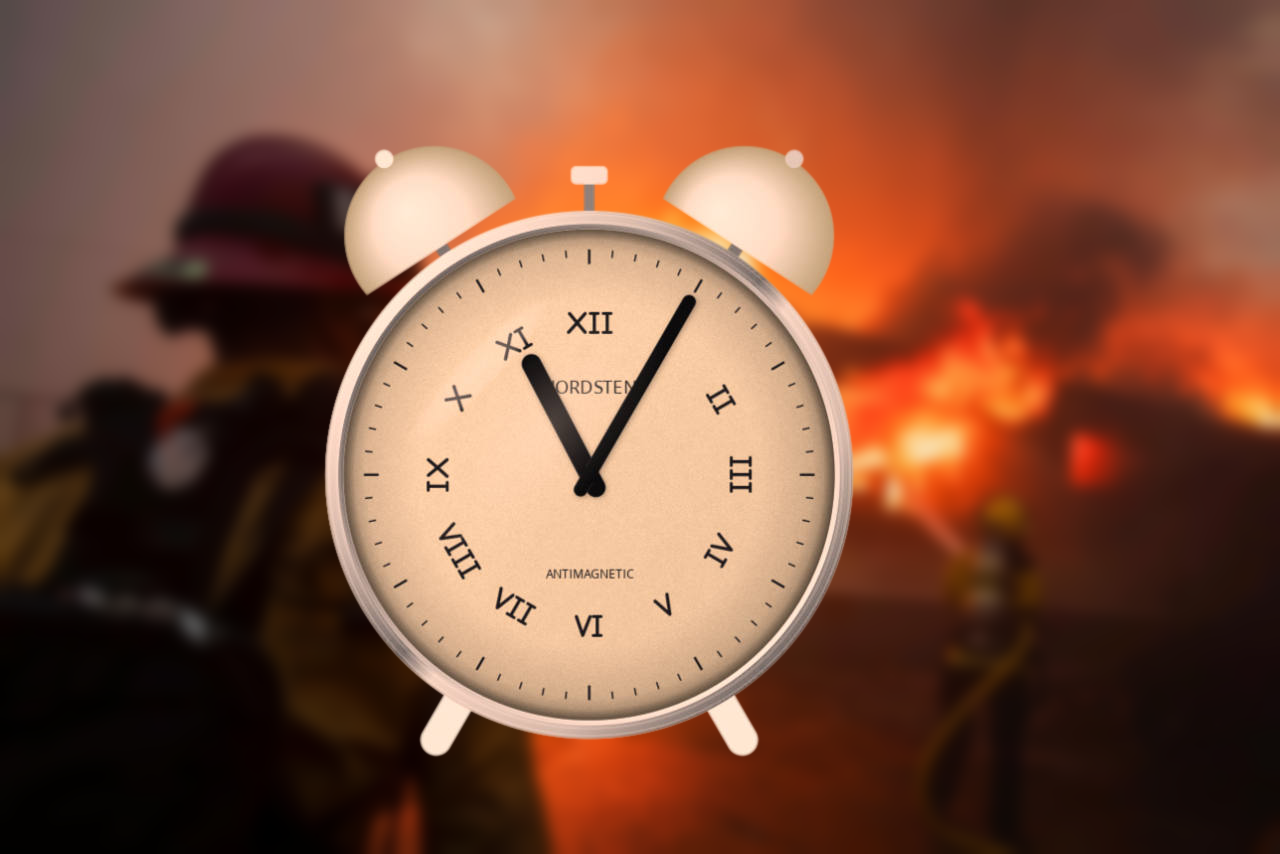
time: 11:05
